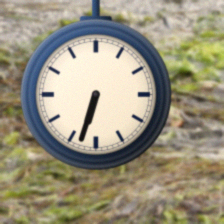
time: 6:33
